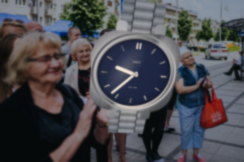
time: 9:37
